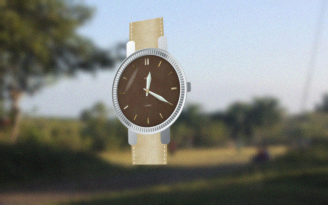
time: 12:20
